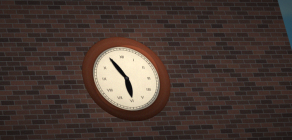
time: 5:55
